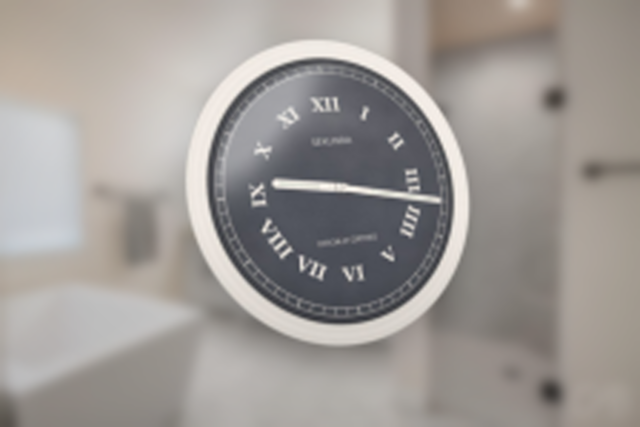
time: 9:17
